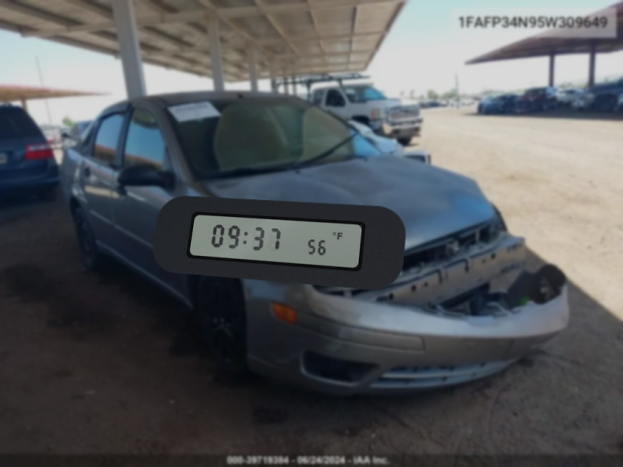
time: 9:37
